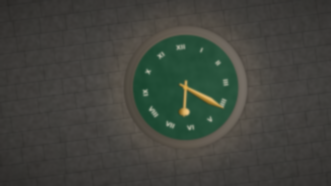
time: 6:21
